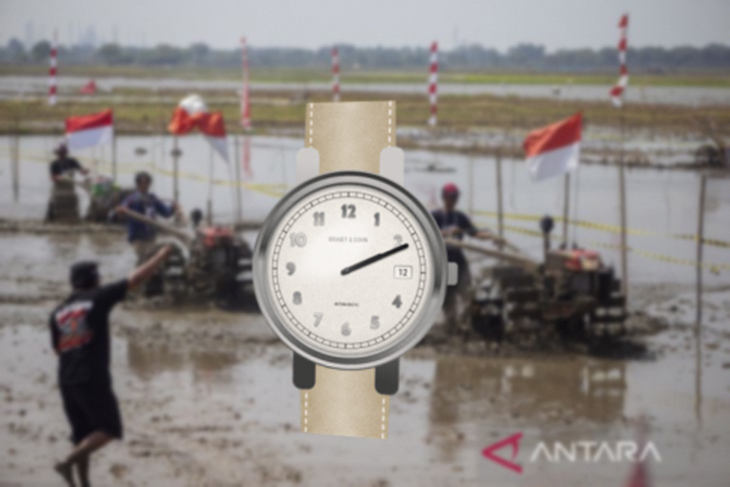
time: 2:11
